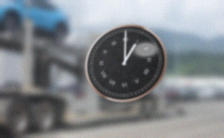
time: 1:00
